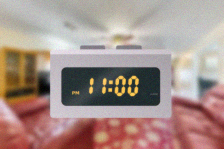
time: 11:00
